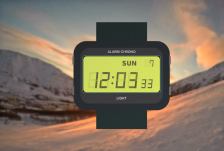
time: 12:03:33
